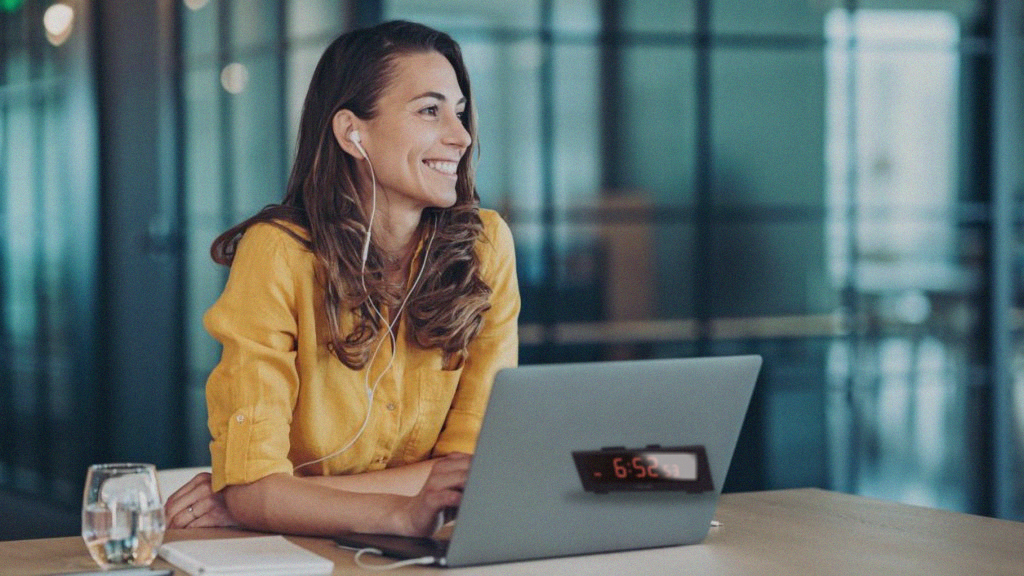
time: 6:52
